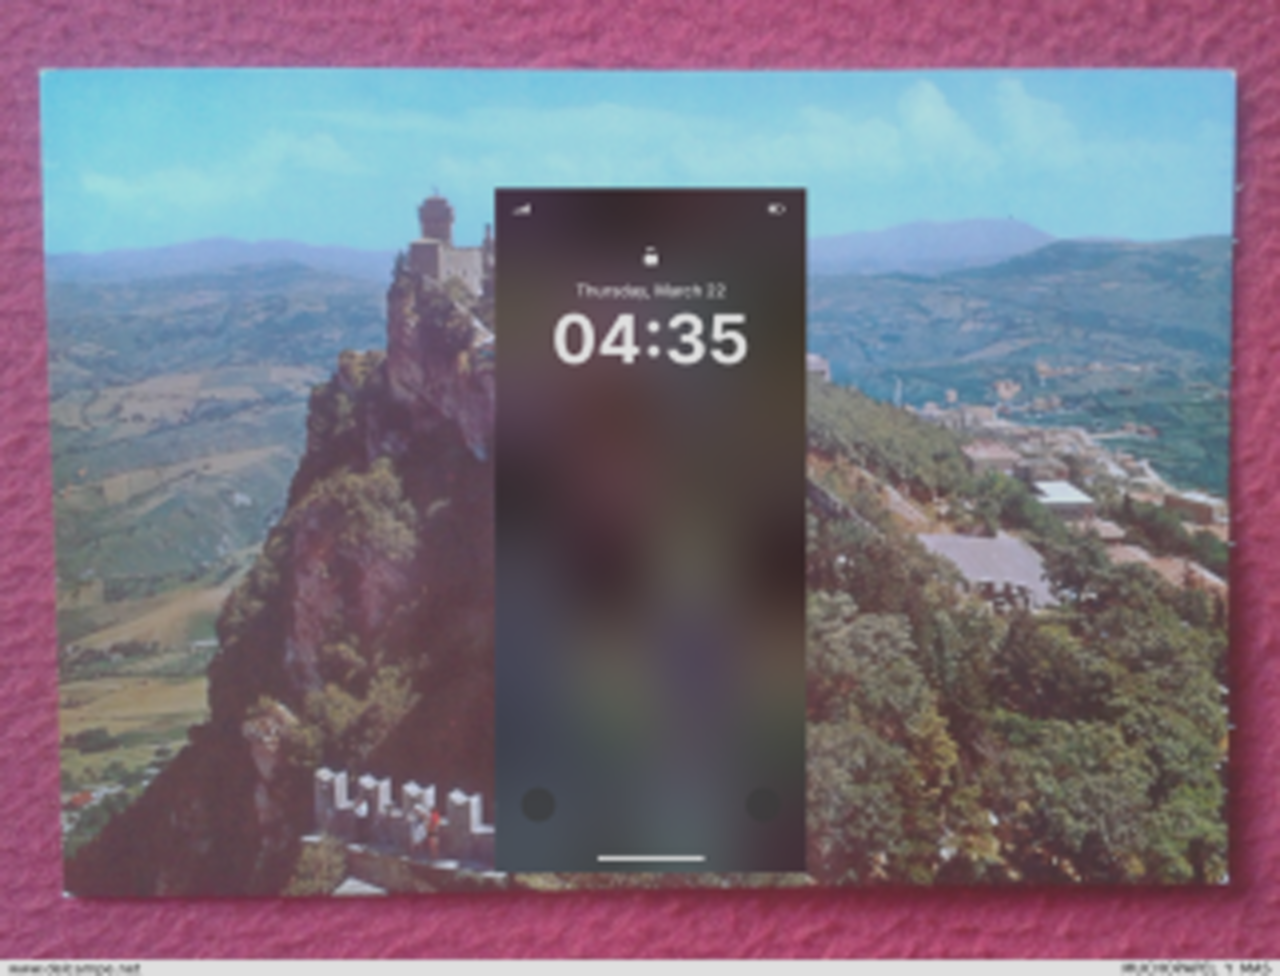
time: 4:35
